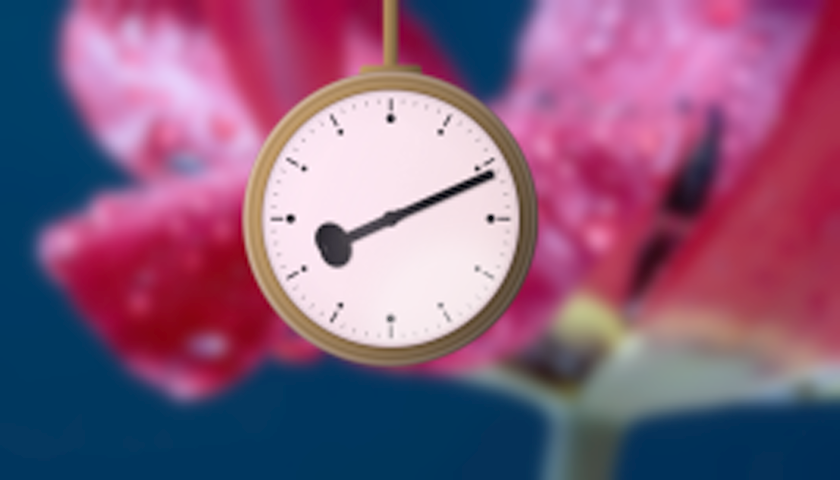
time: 8:11
